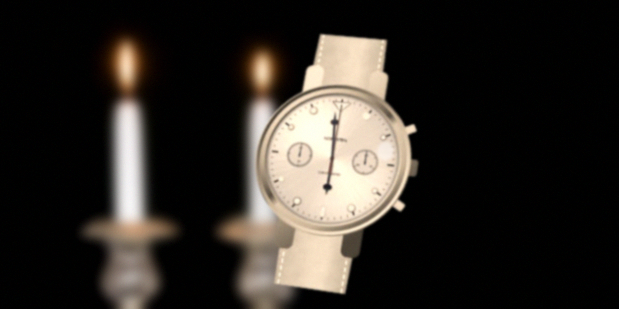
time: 5:59
